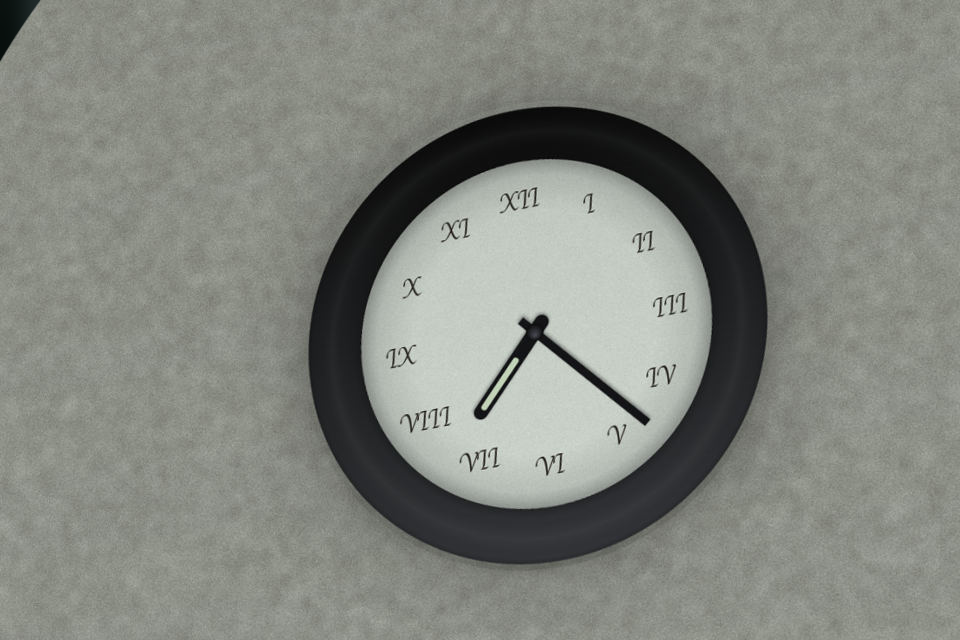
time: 7:23
